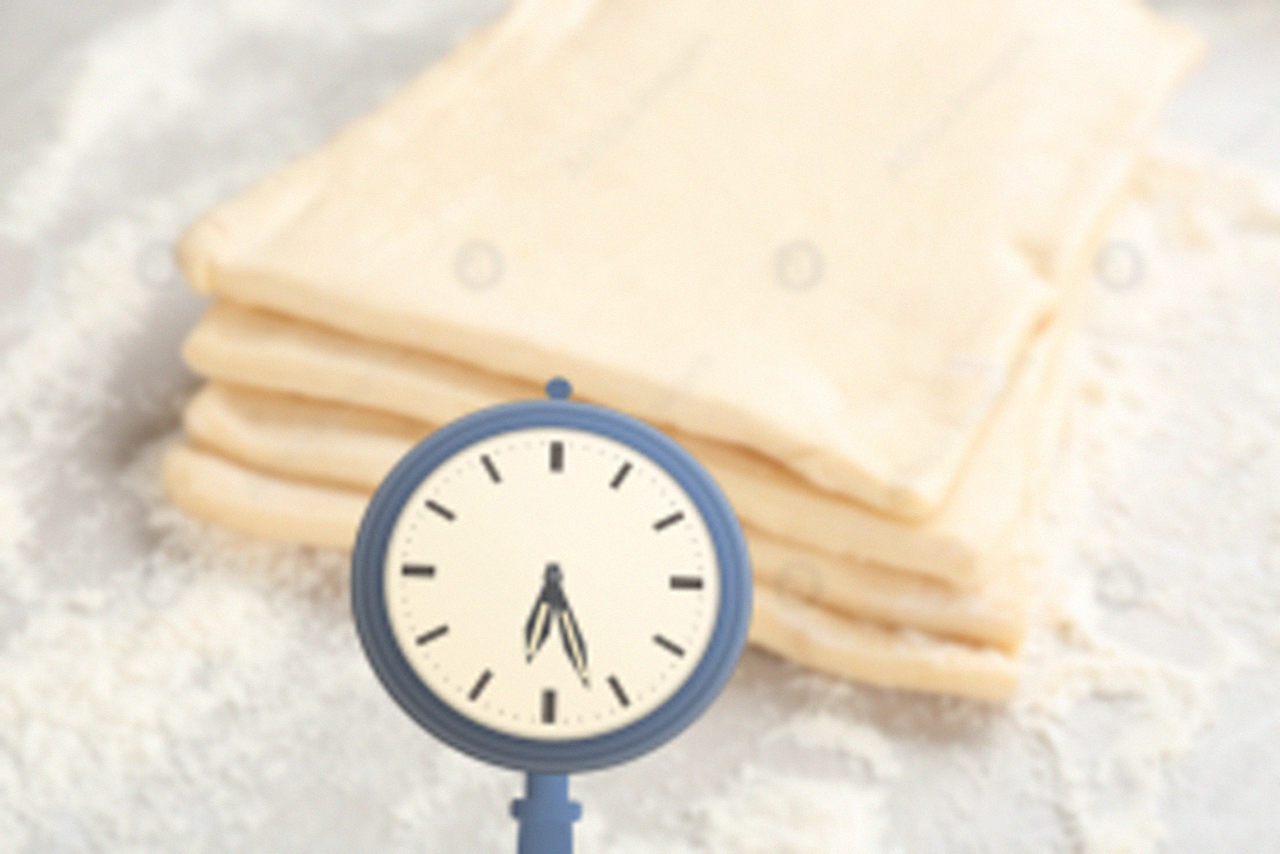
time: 6:27
